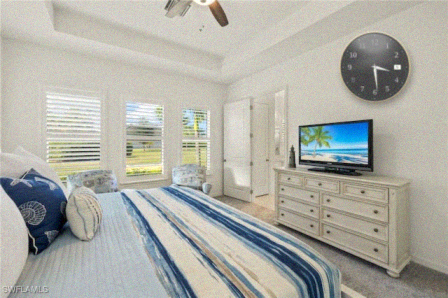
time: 3:29
